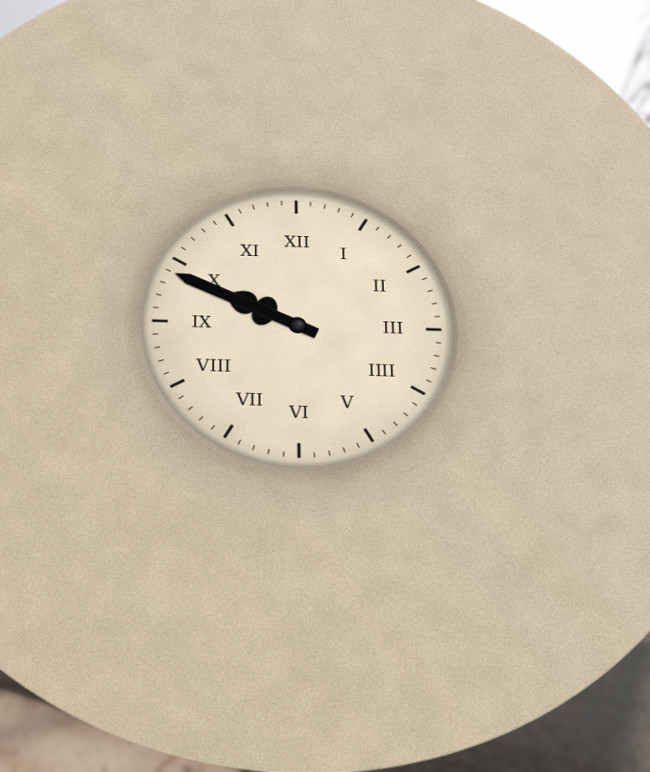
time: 9:49
